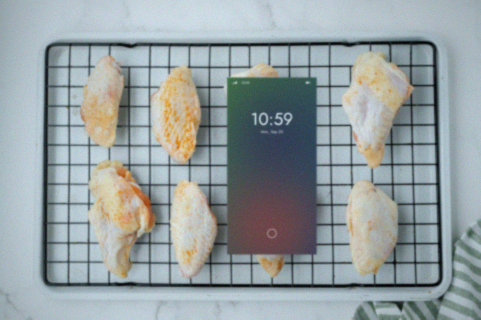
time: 10:59
